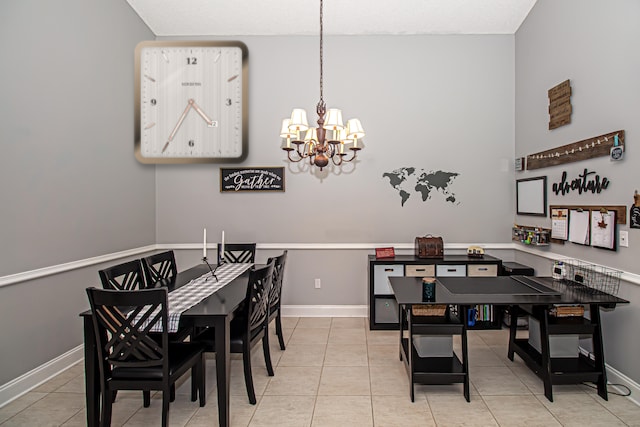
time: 4:35
